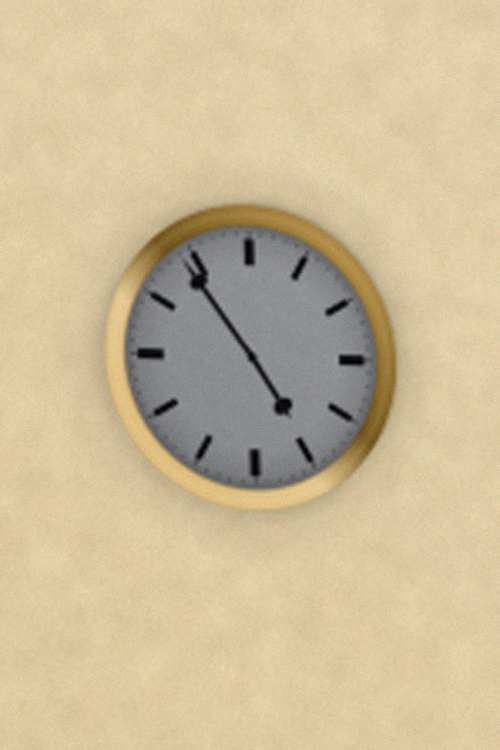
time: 4:54
